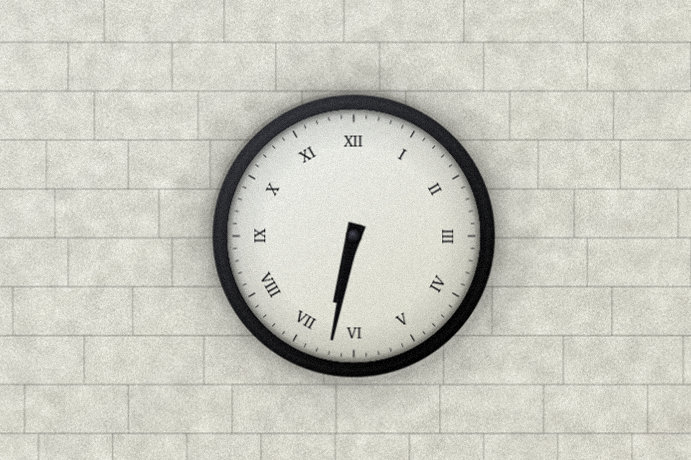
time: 6:32
